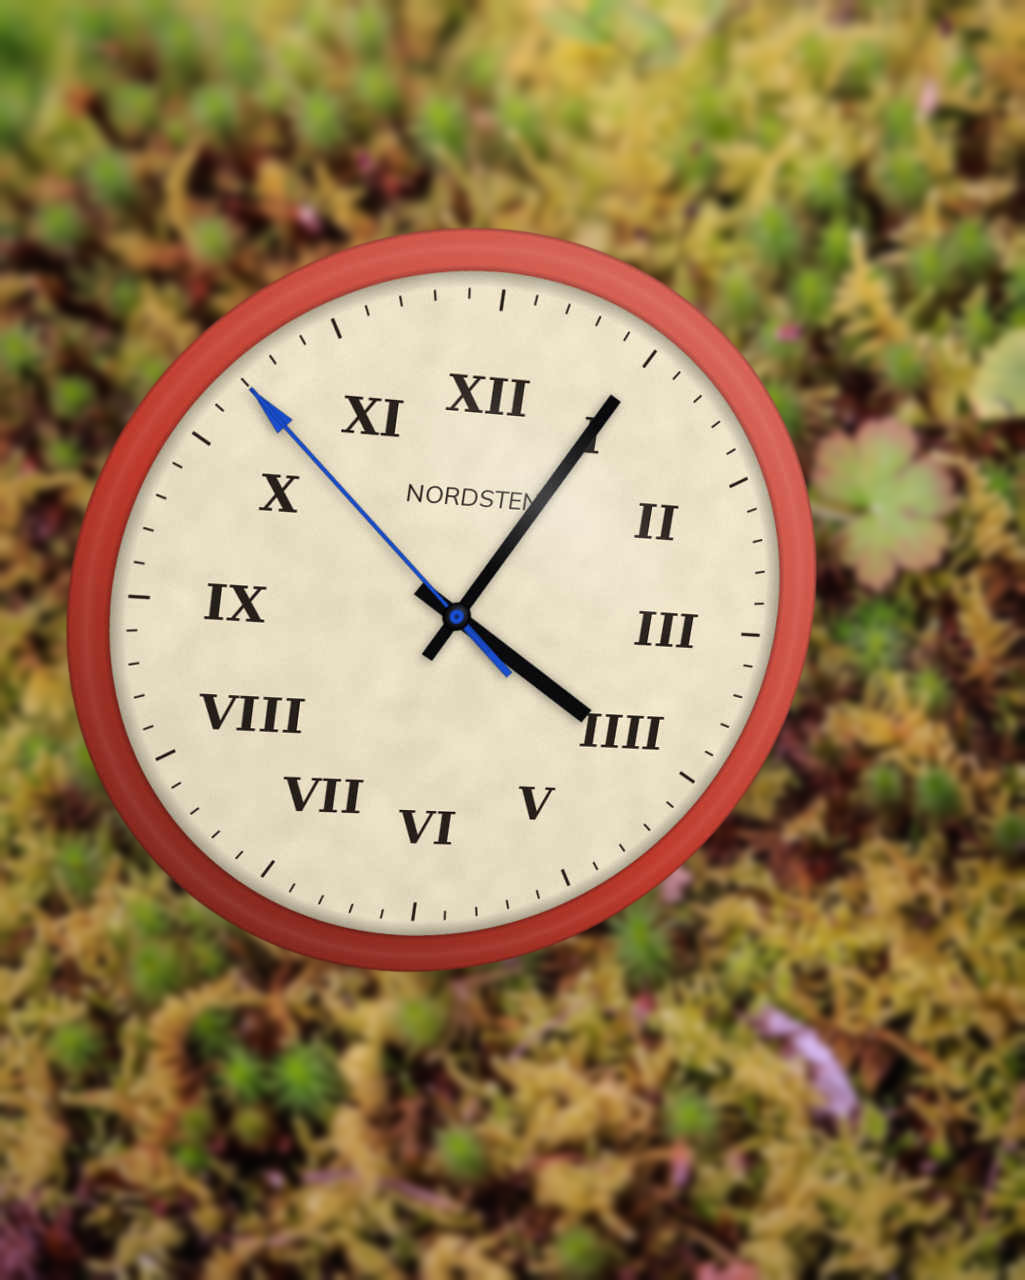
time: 4:04:52
